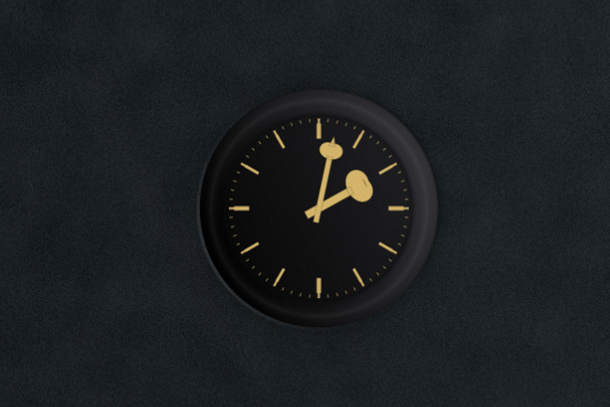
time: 2:02
